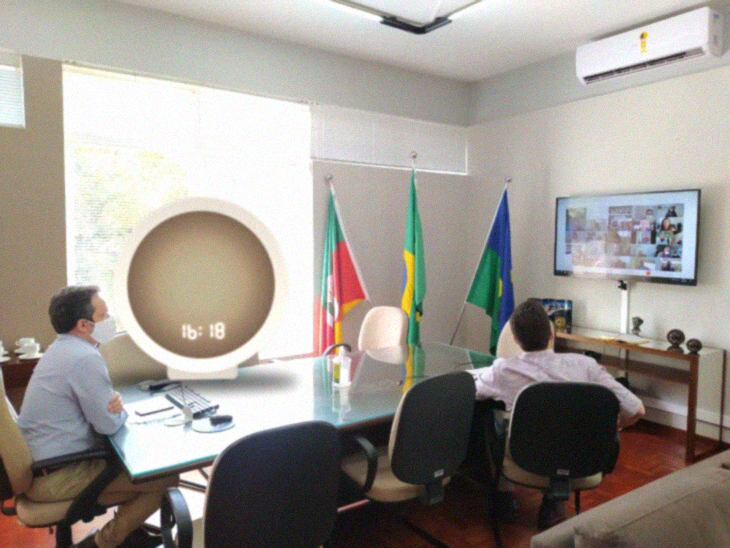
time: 16:18
